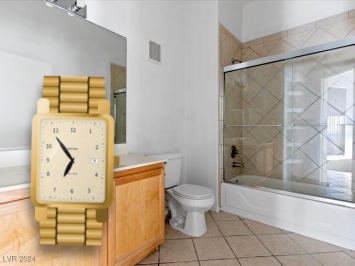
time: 6:54
